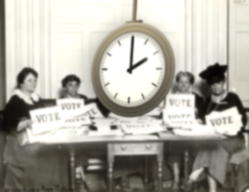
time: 2:00
